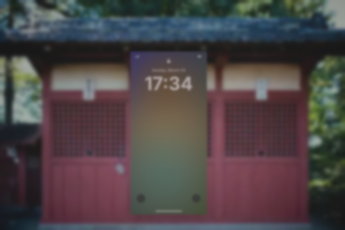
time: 17:34
